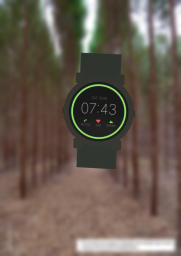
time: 7:43
